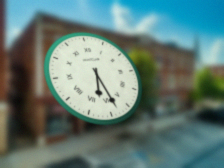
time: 6:28
